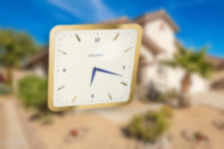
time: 6:18
